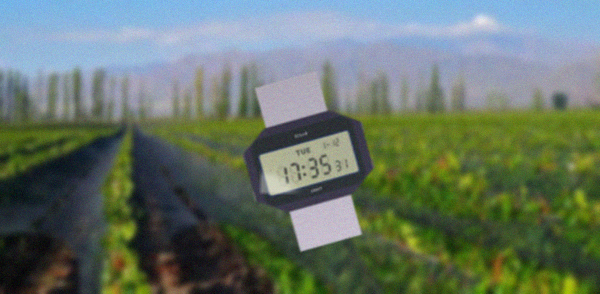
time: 17:35:31
